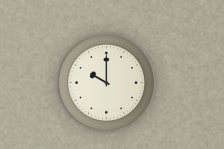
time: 10:00
